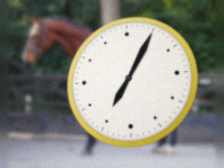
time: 7:05
